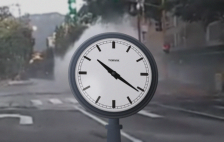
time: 10:21
